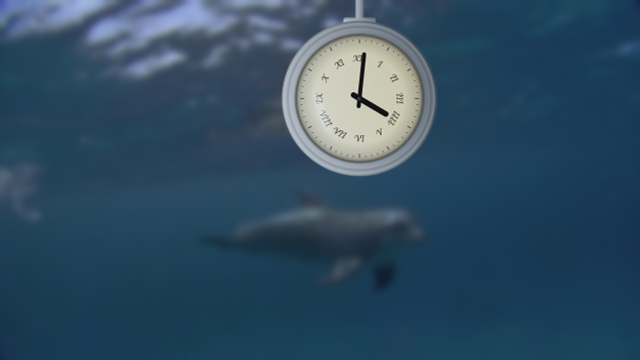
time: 4:01
